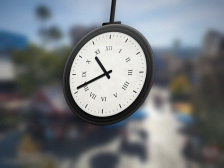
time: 10:41
